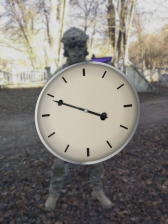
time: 3:49
